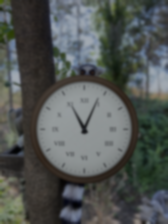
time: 11:04
